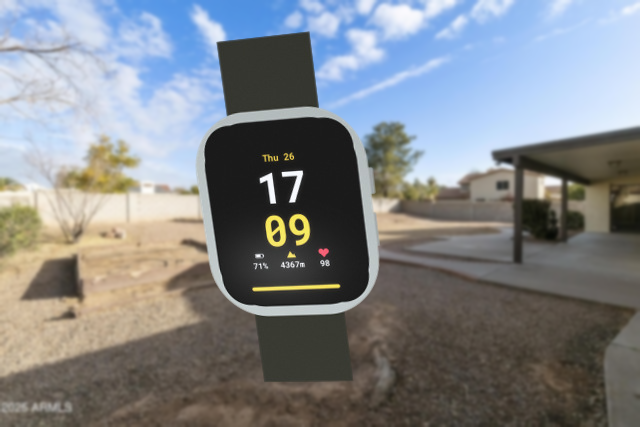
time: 17:09
